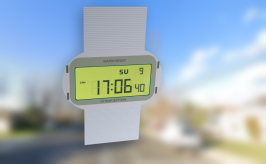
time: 17:06:40
